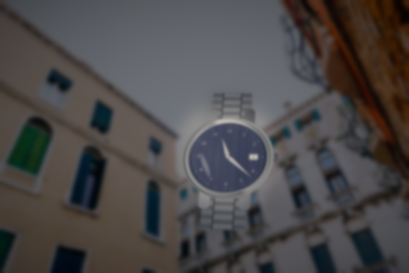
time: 11:22
